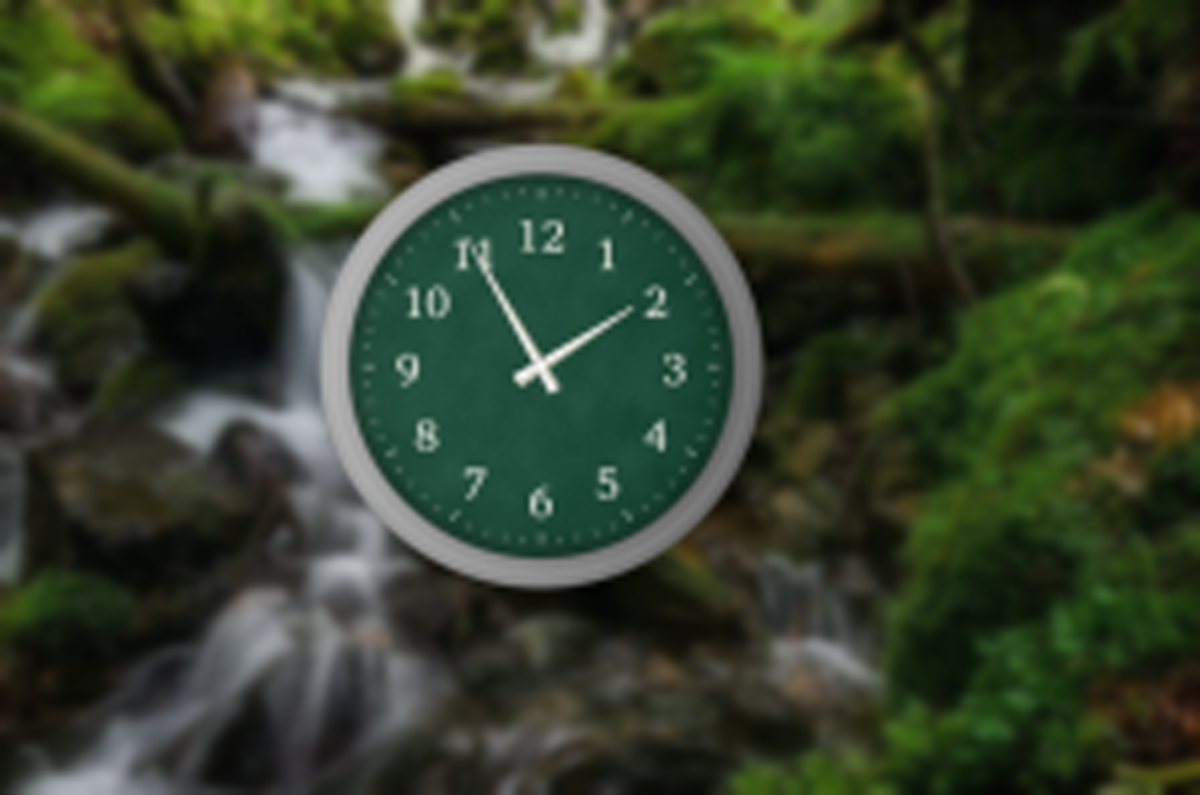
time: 1:55
